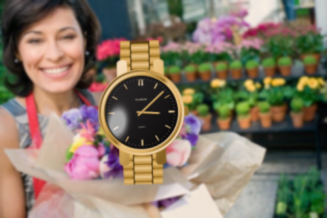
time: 3:08
